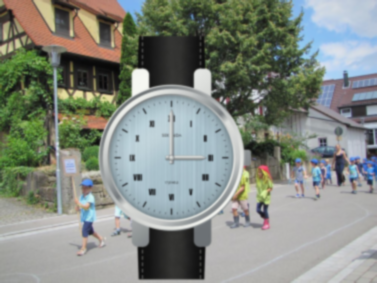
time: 3:00
